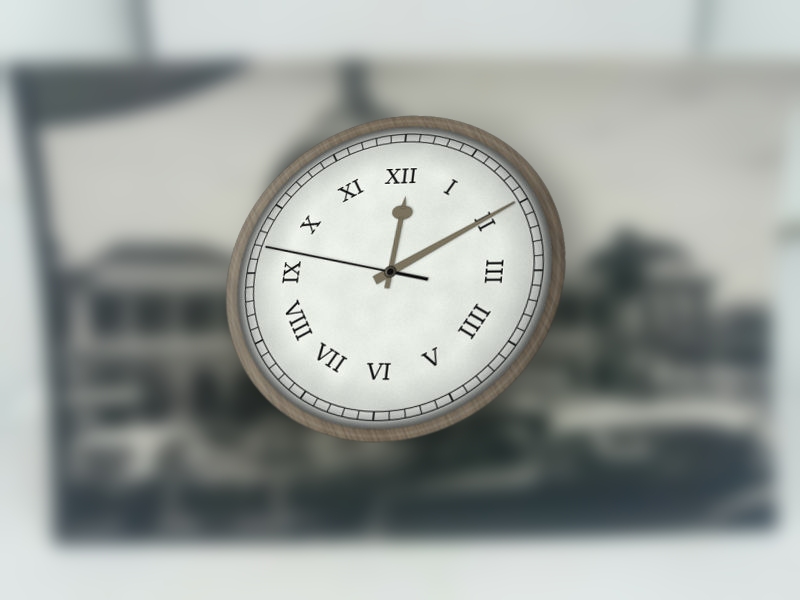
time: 12:09:47
